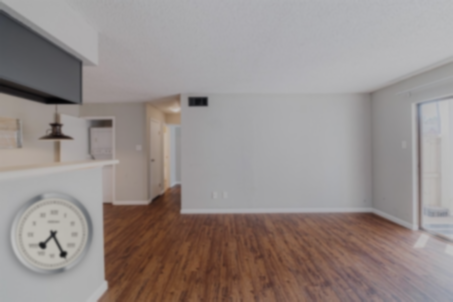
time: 7:25
